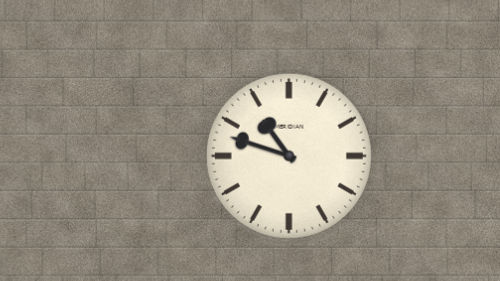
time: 10:48
